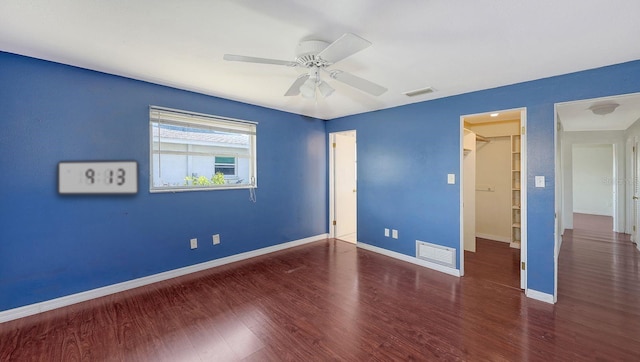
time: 9:13
